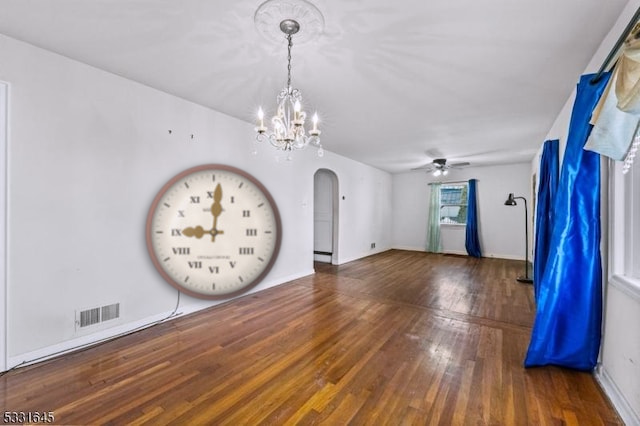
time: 9:01
